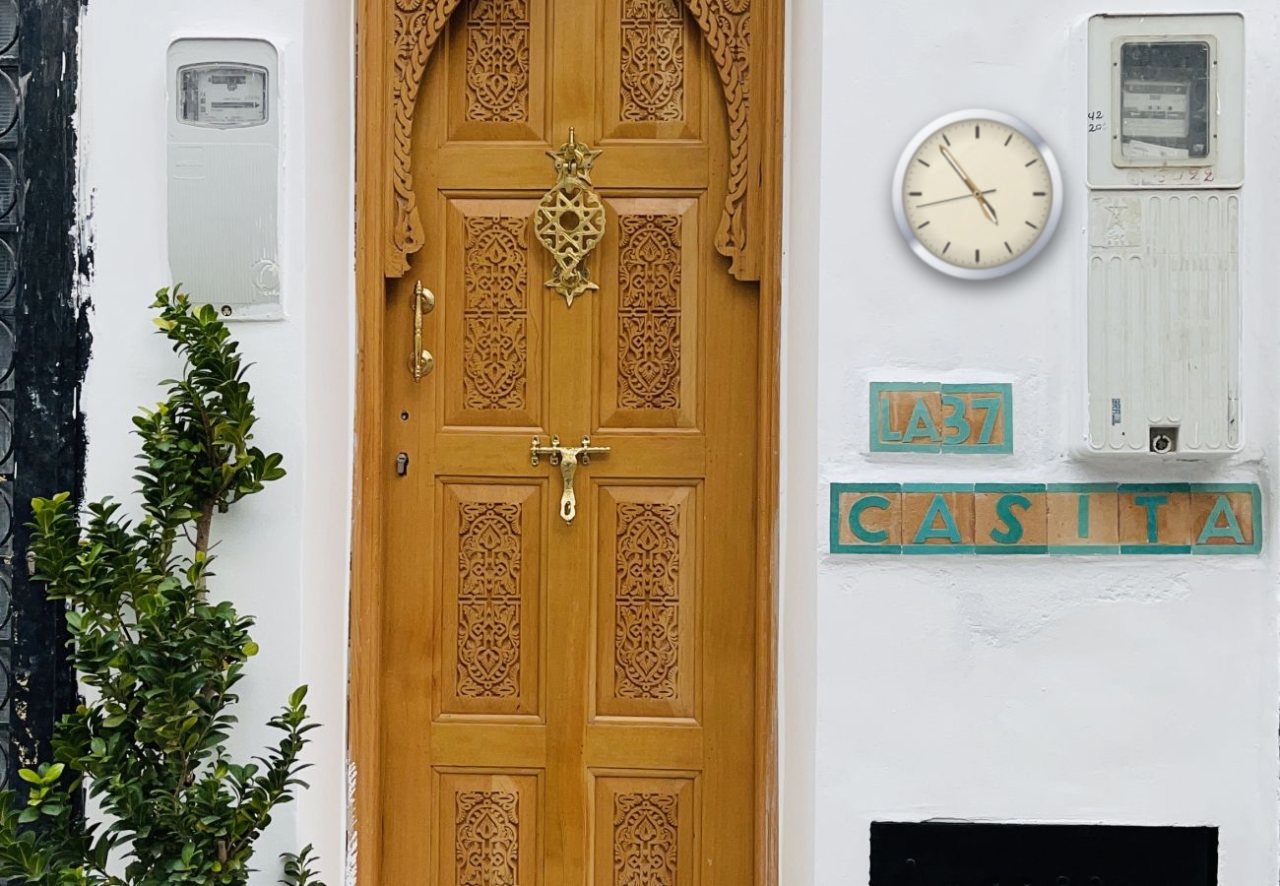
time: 4:53:43
